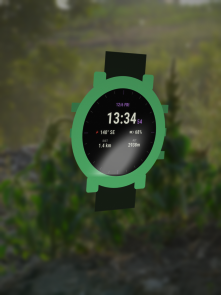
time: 13:34
